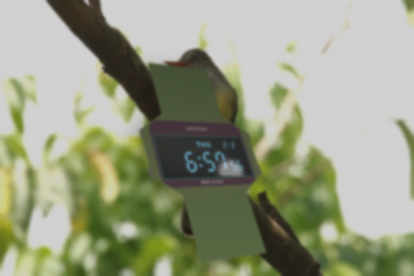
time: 6:57
